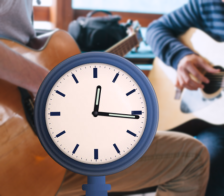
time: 12:16
